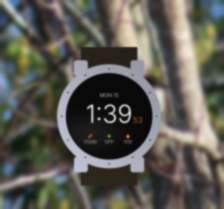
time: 1:39
